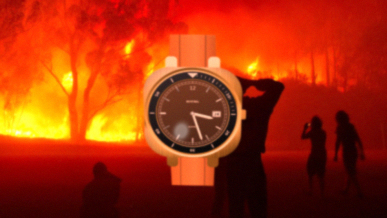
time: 3:27
